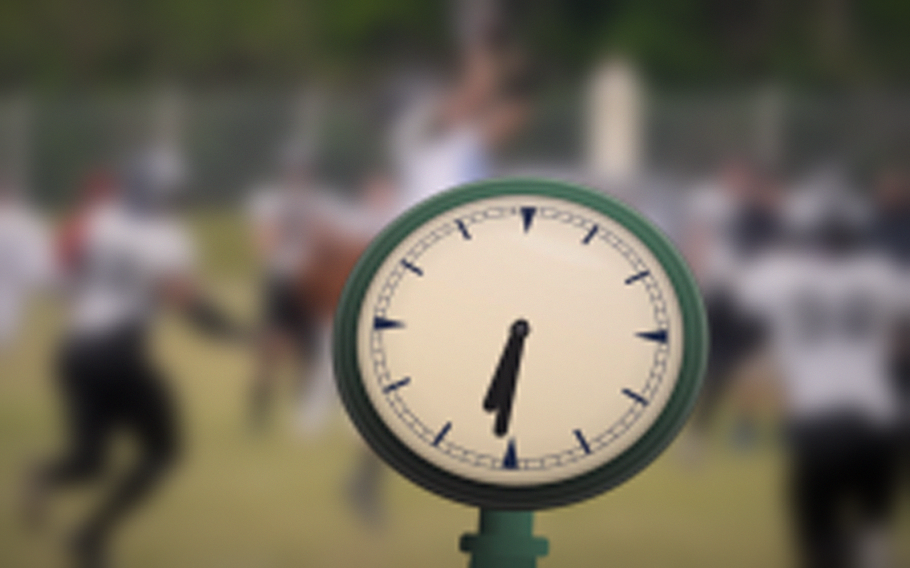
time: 6:31
